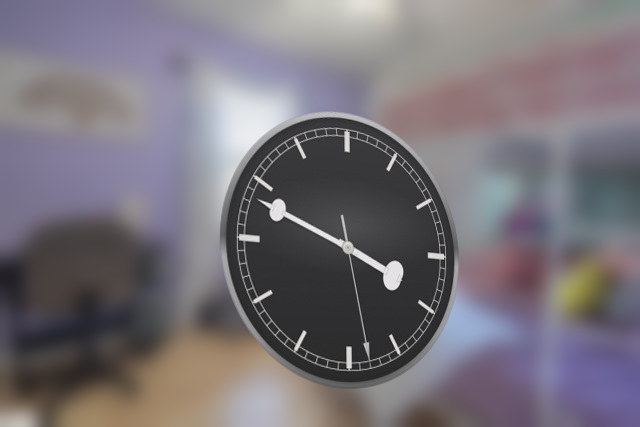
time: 3:48:28
